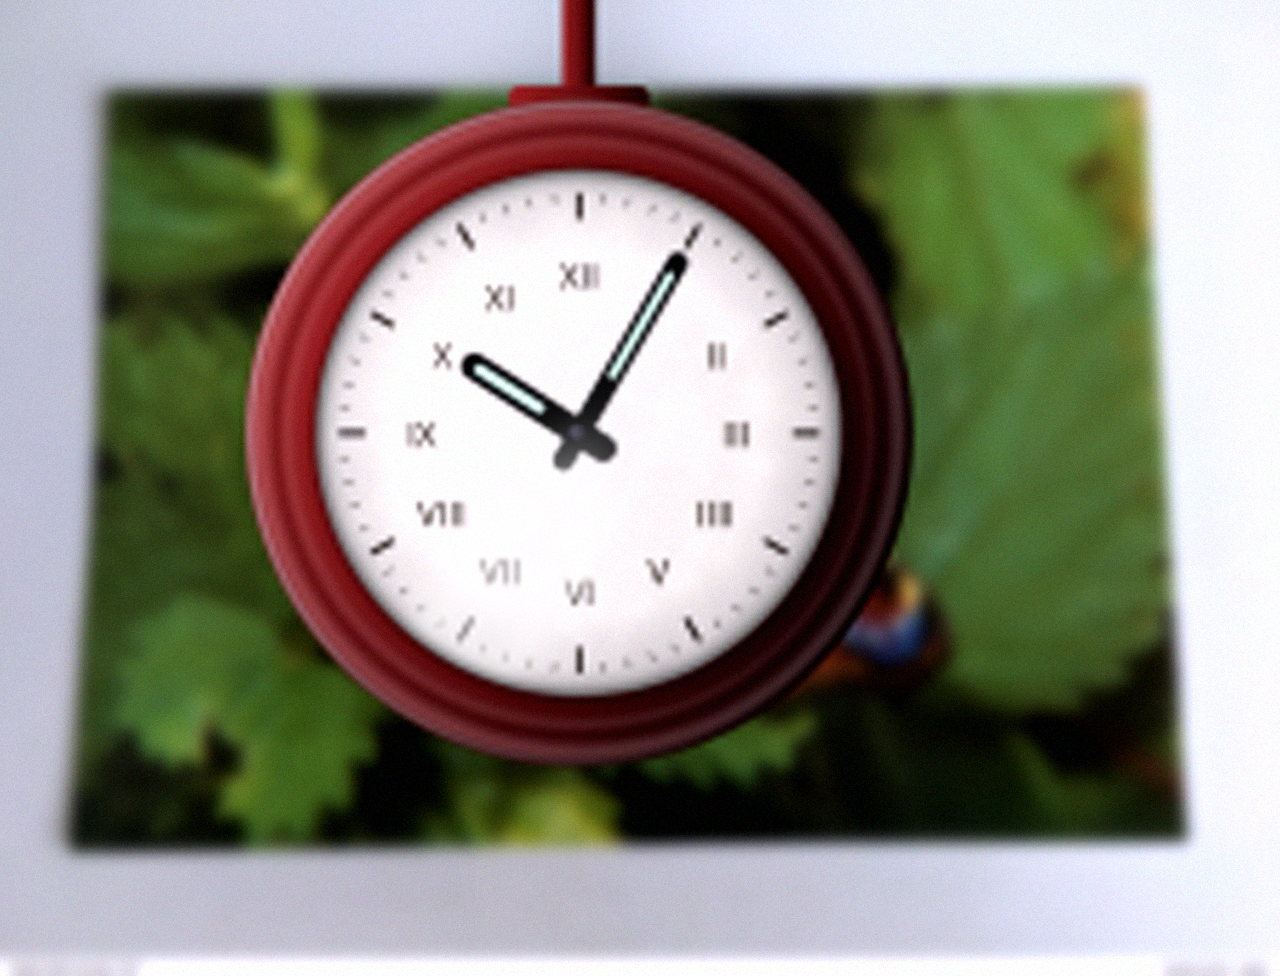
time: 10:05
